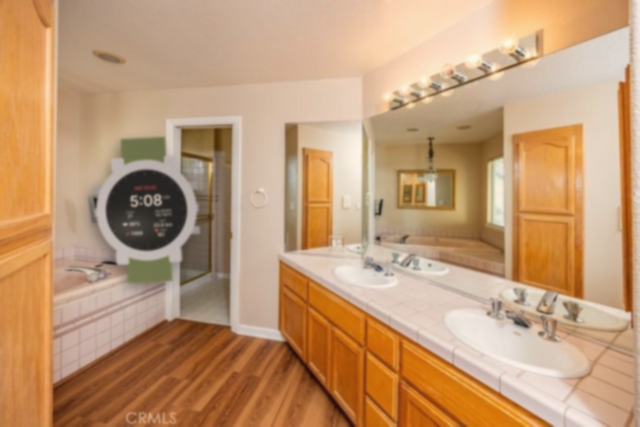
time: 5:08
